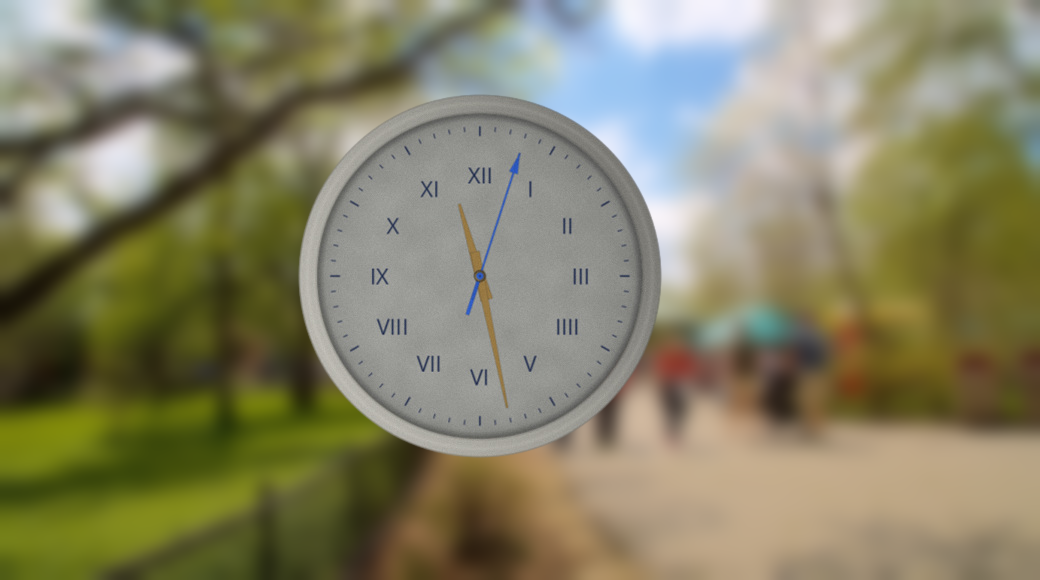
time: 11:28:03
